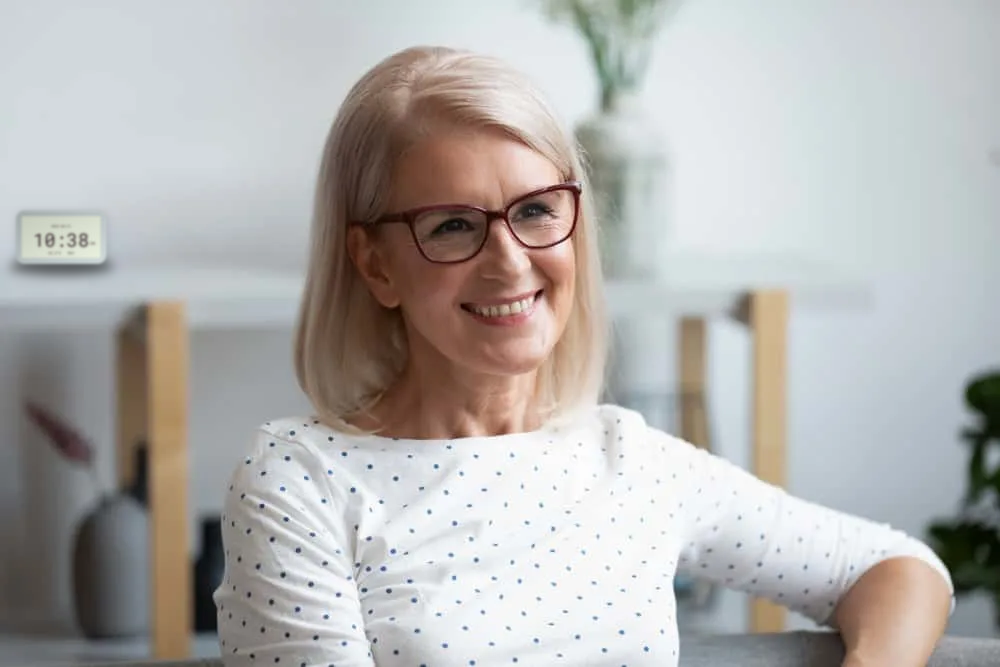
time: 10:38
